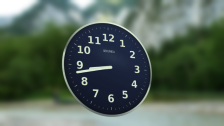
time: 8:43
